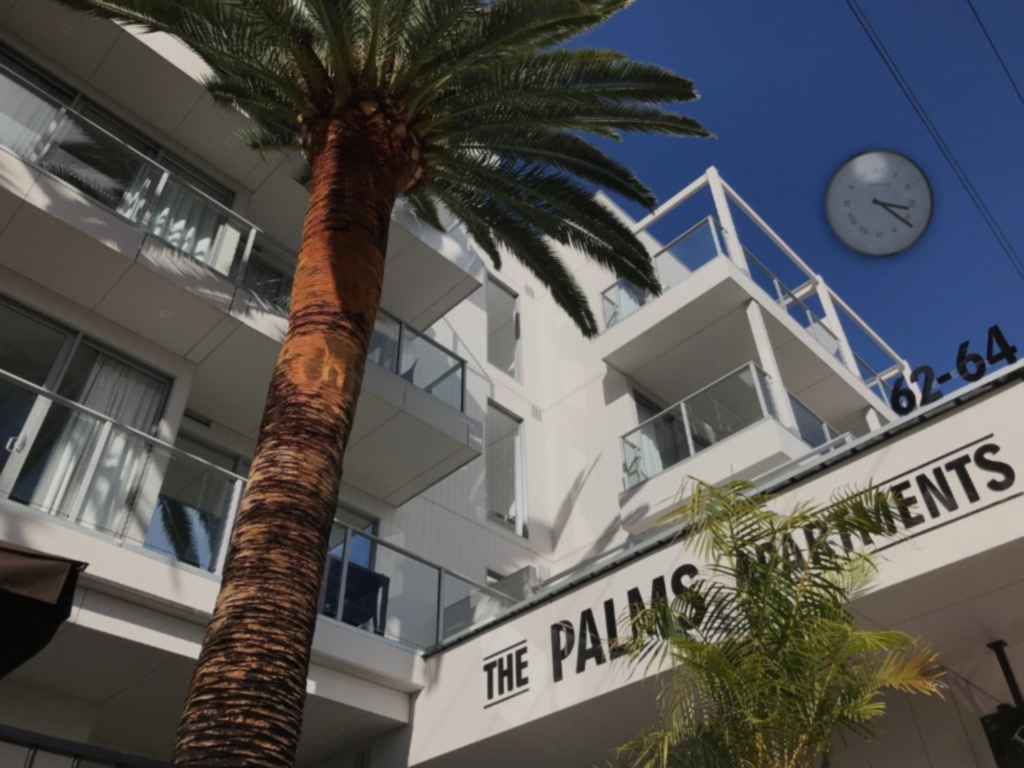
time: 3:21
